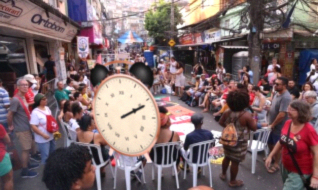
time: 2:11
